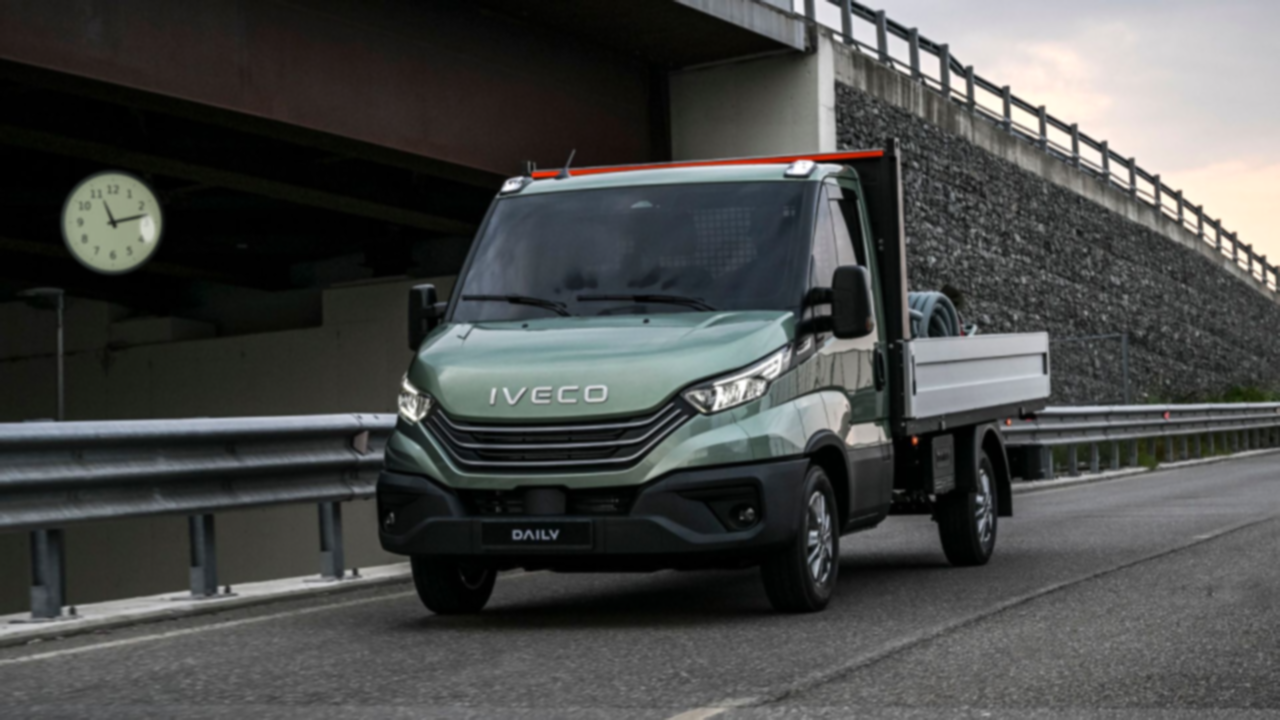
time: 11:13
